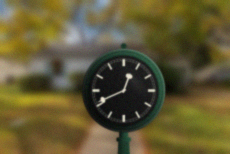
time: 12:41
